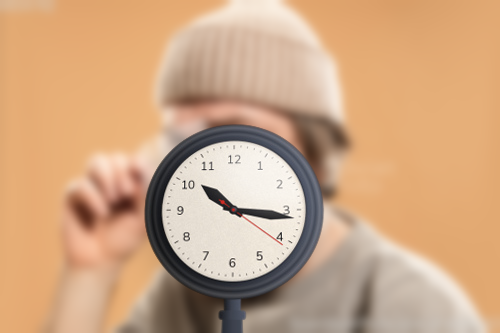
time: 10:16:21
